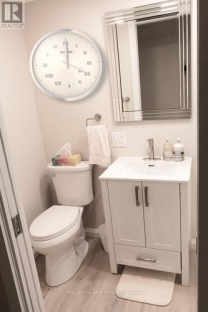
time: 4:00
